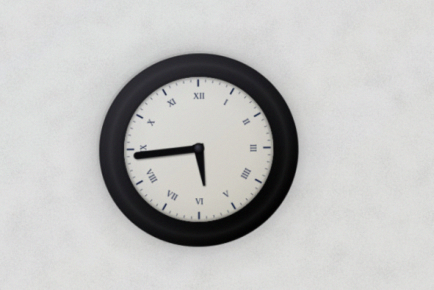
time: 5:44
